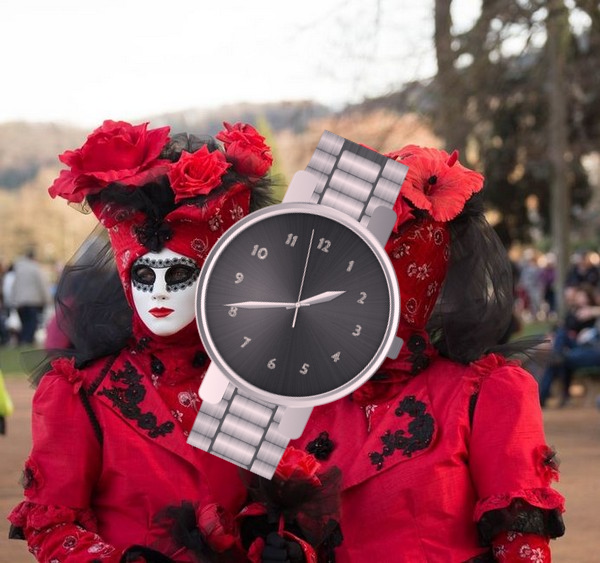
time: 1:40:58
